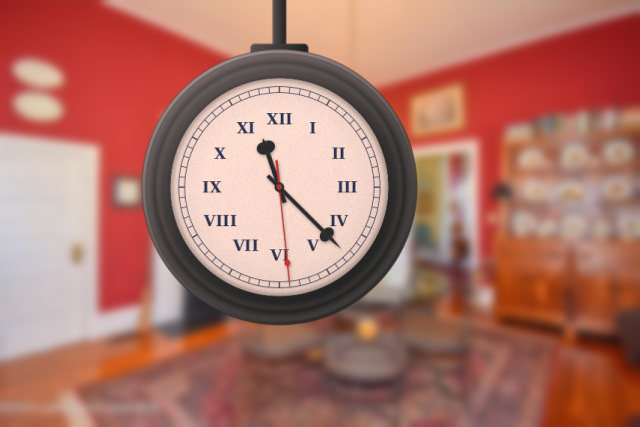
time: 11:22:29
